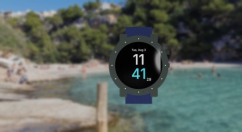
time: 11:41
